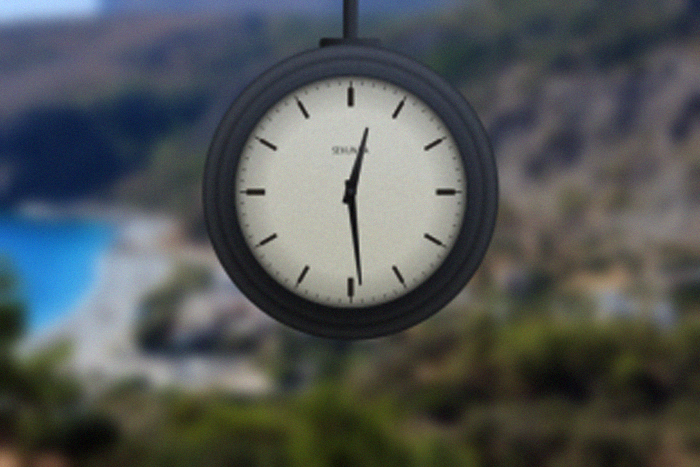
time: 12:29
